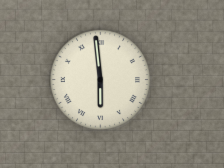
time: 5:59
